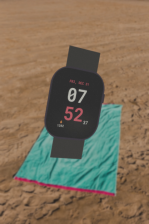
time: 7:52
